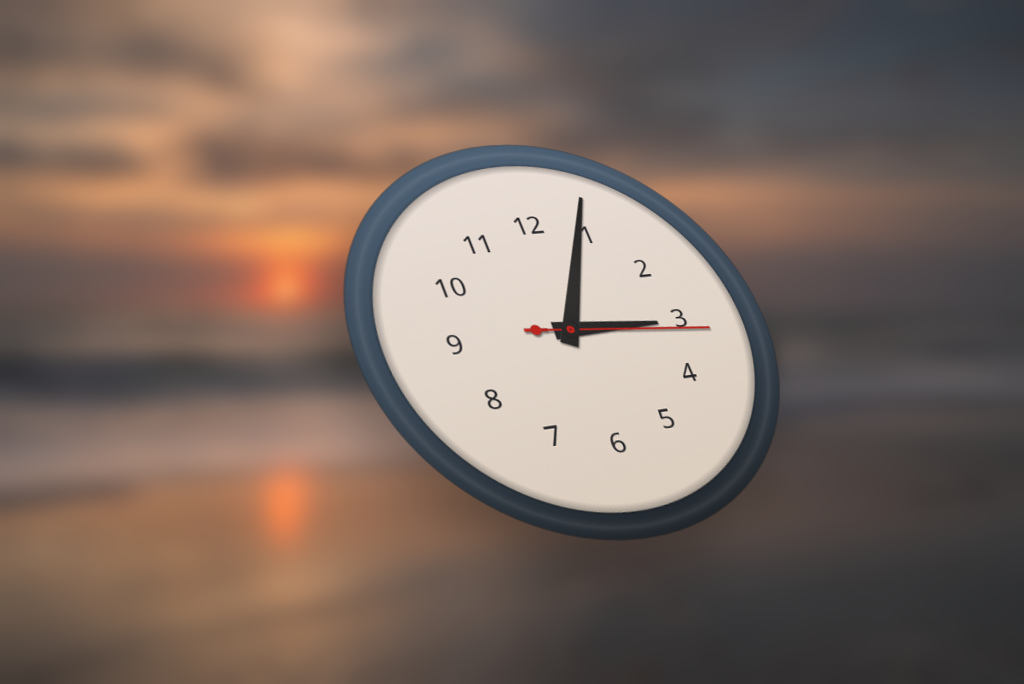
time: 3:04:16
